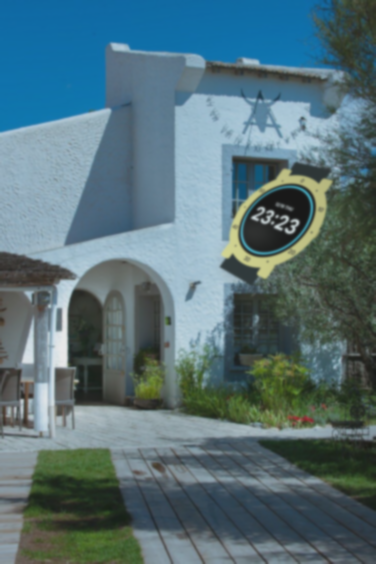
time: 23:23
